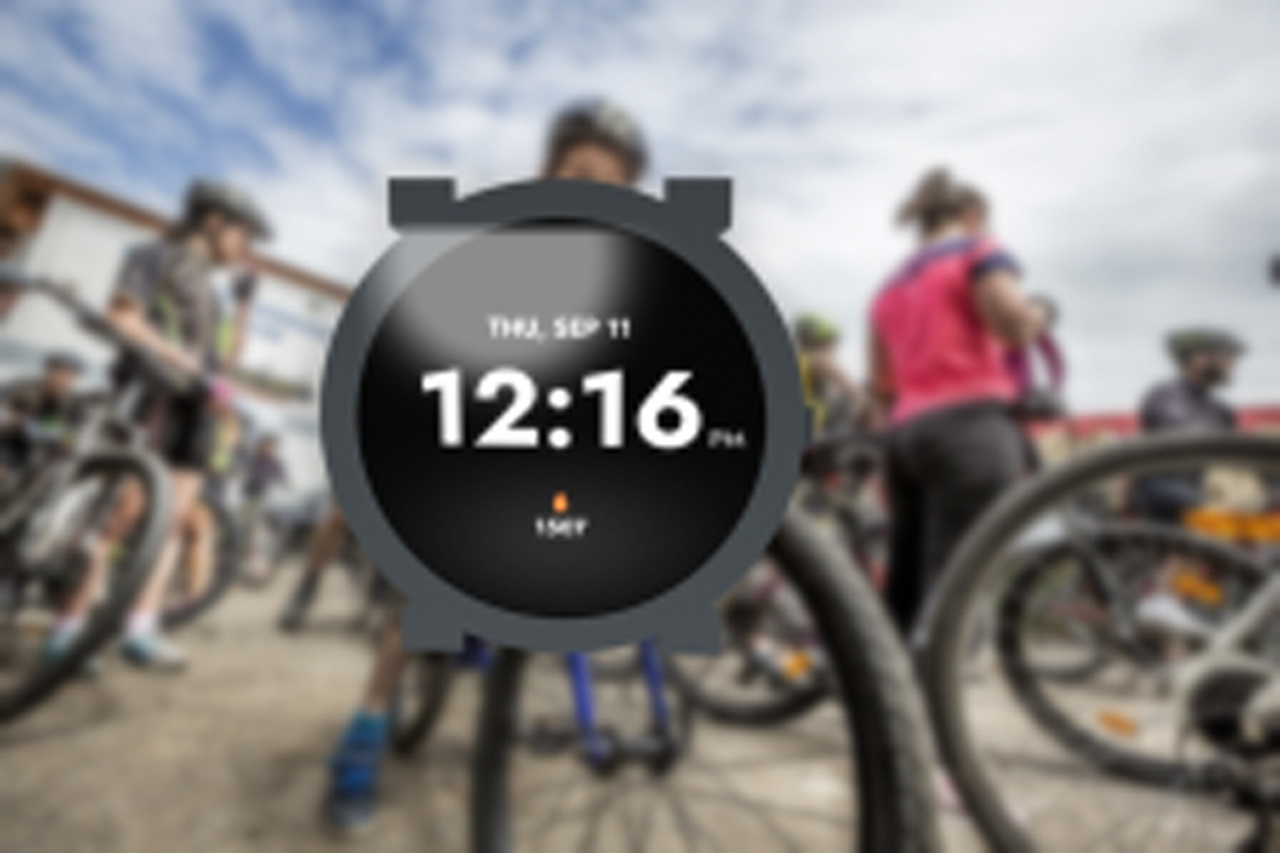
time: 12:16
